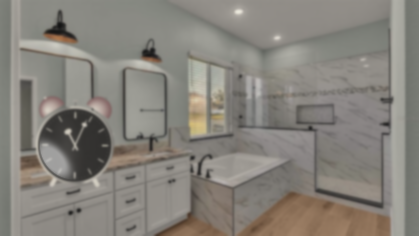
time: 11:04
